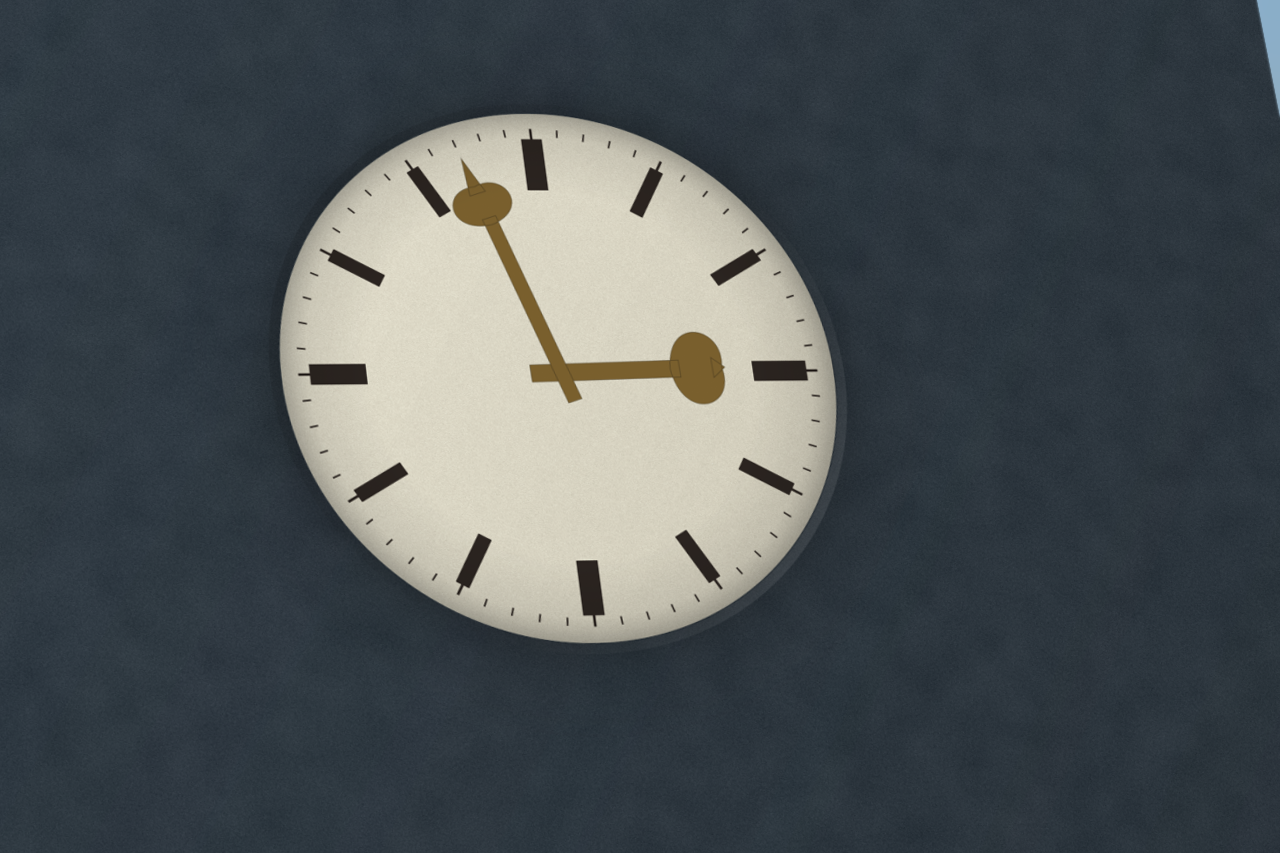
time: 2:57
